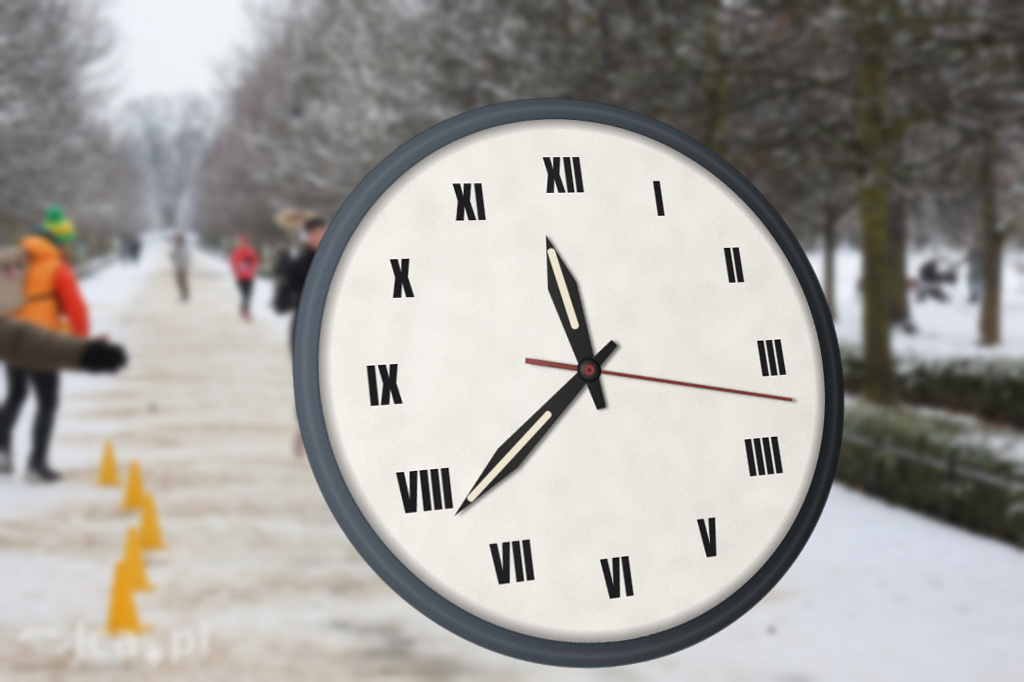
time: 11:38:17
